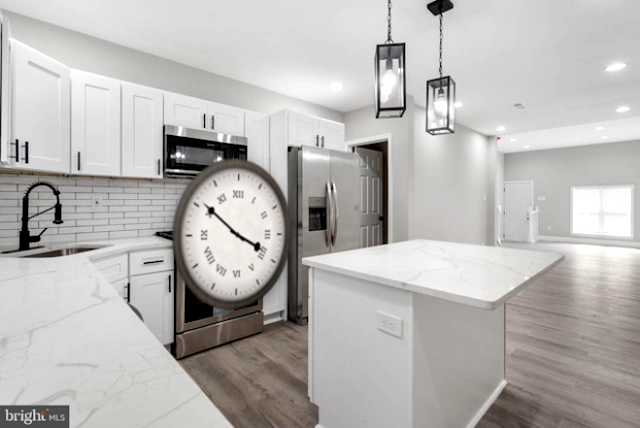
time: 3:51
